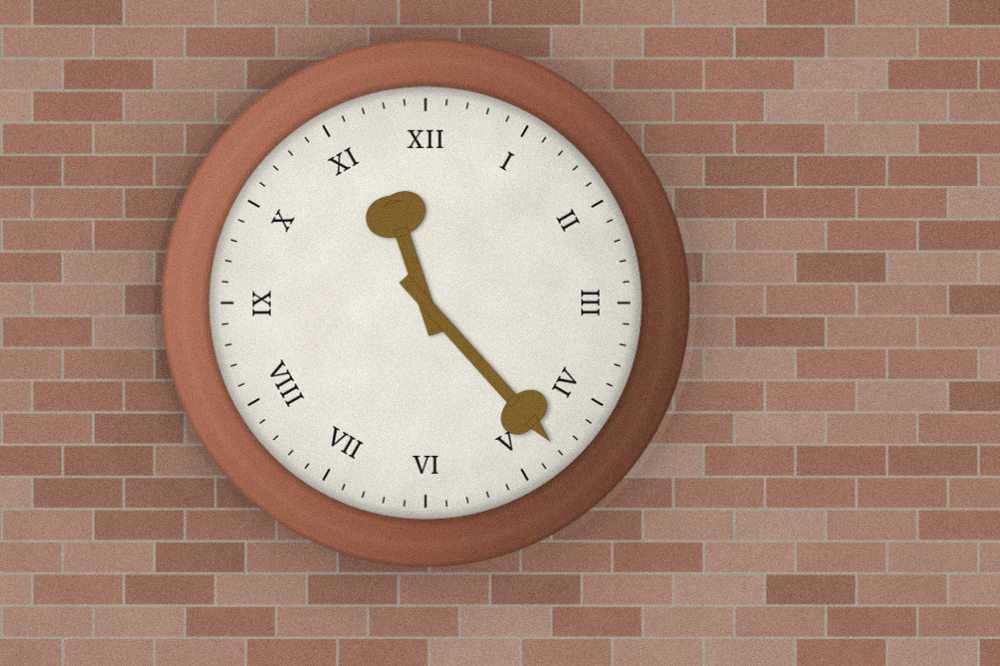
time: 11:23
